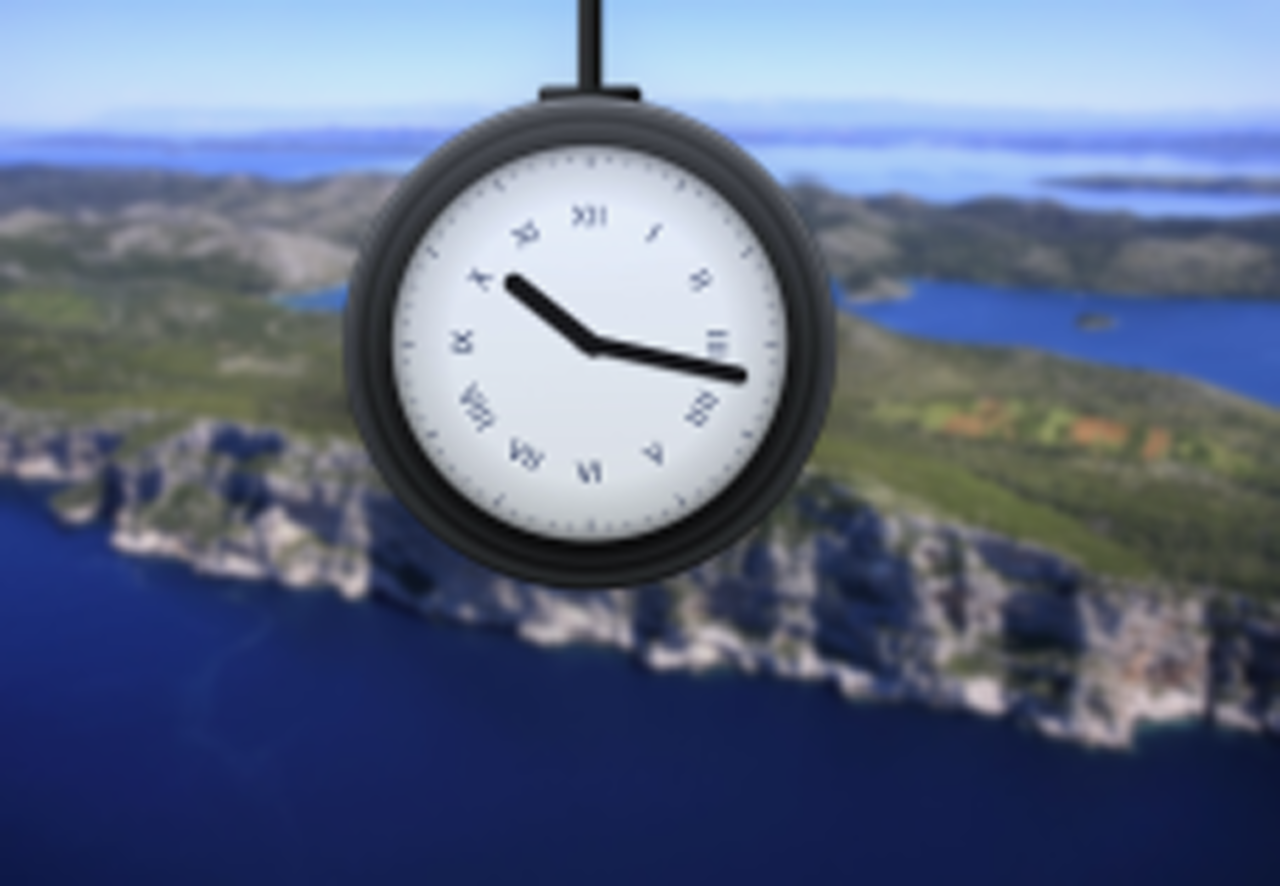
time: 10:17
